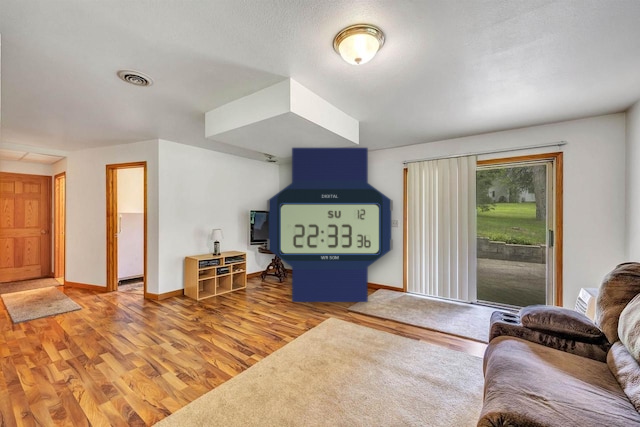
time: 22:33:36
